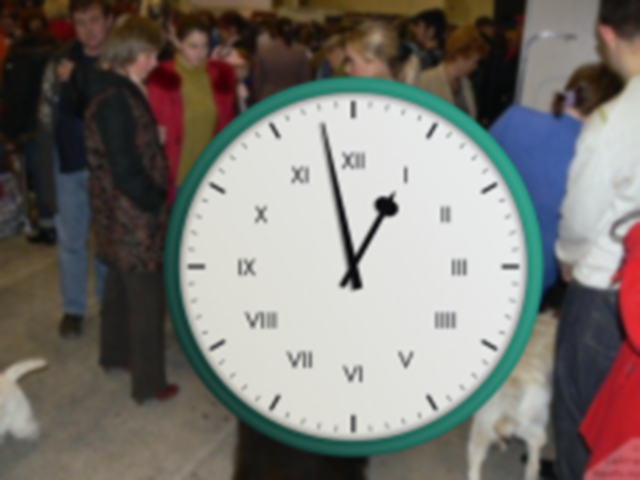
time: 12:58
